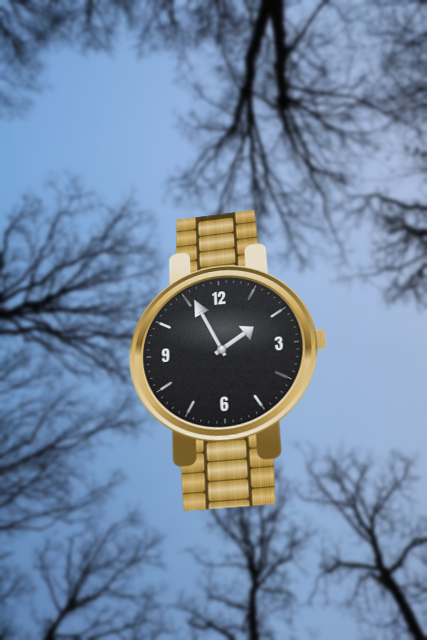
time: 1:56
